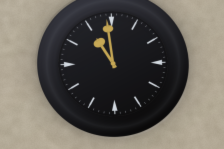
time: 10:59
